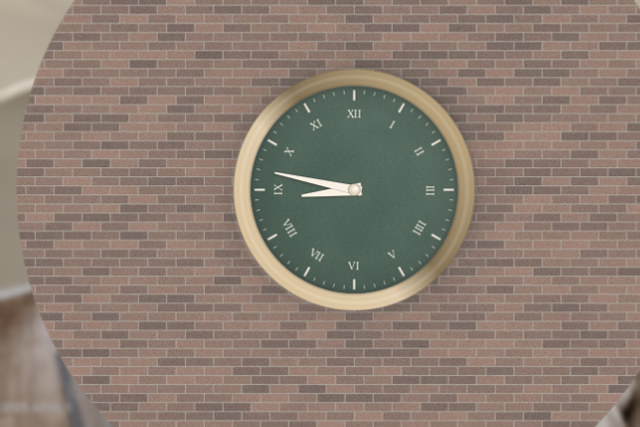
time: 8:47
